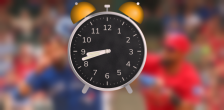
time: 8:42
